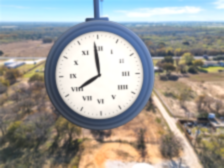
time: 7:59
